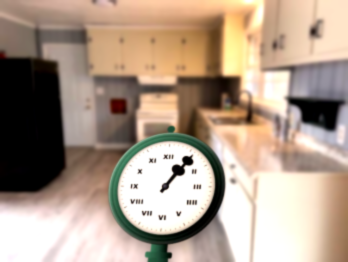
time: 1:06
